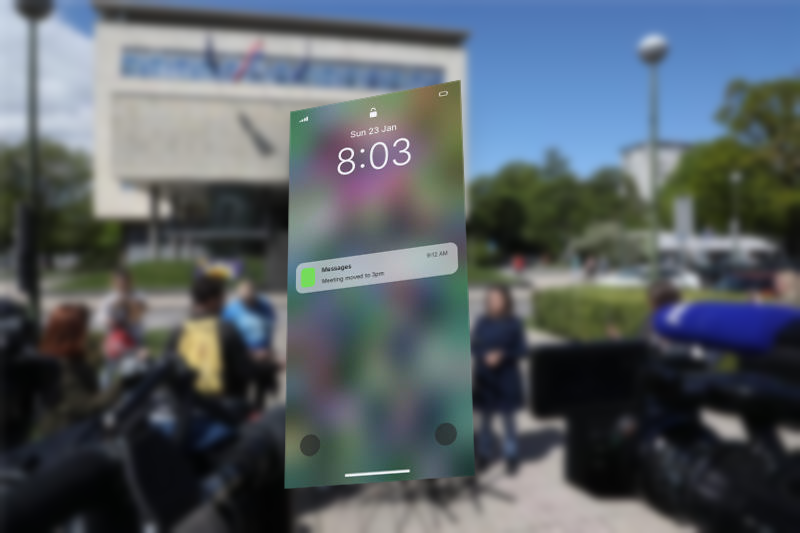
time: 8:03
